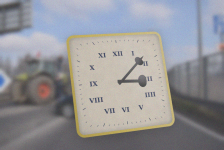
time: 3:08
